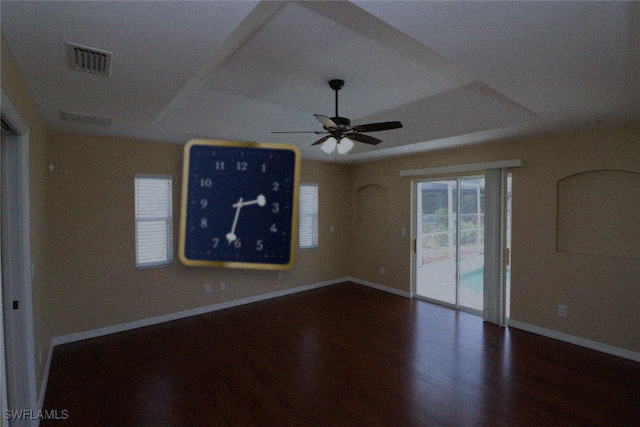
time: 2:32
